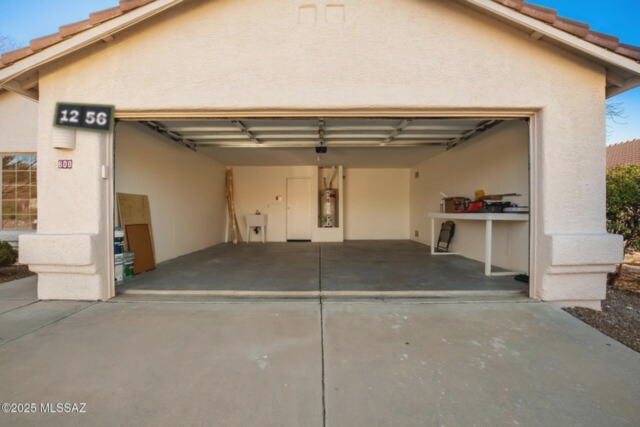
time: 12:56
